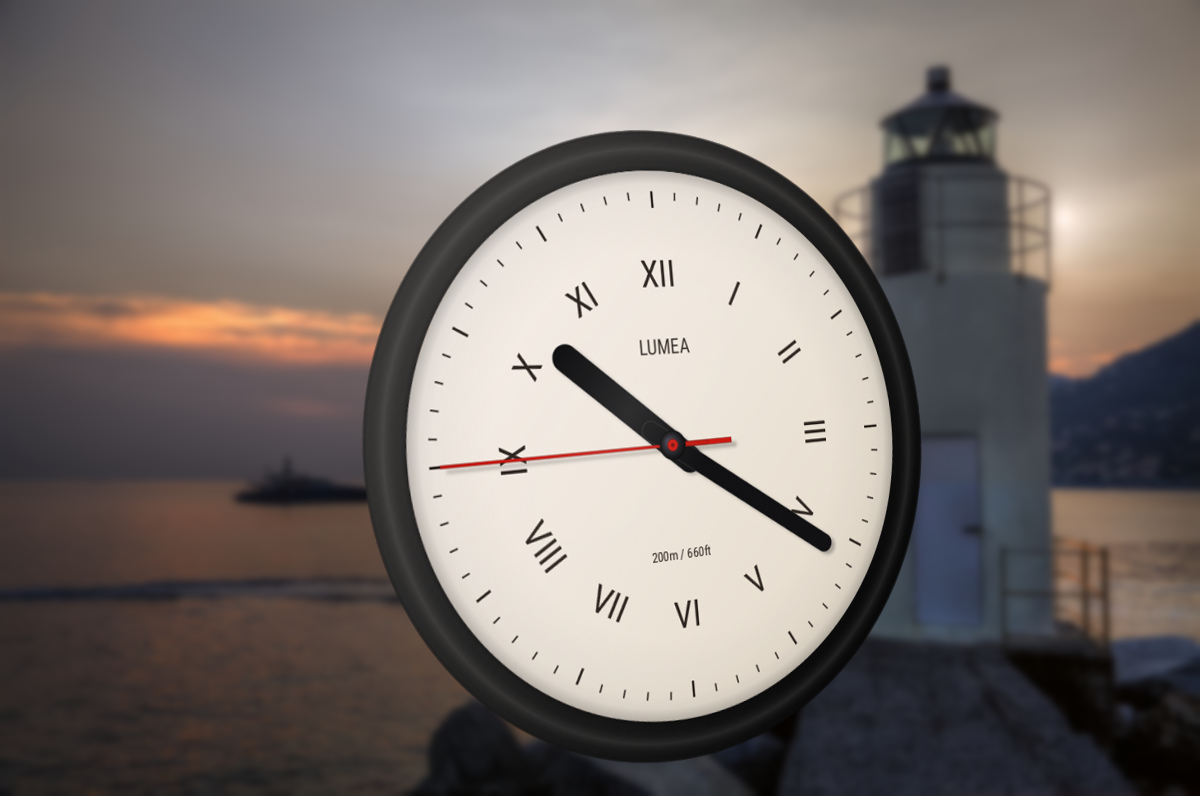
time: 10:20:45
